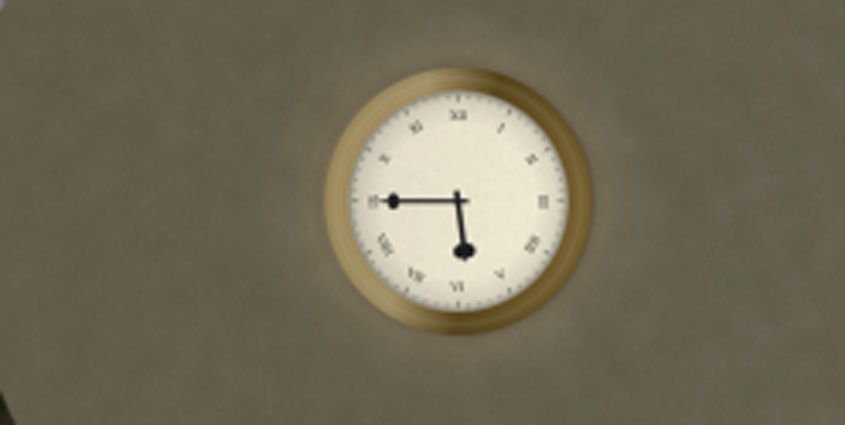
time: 5:45
